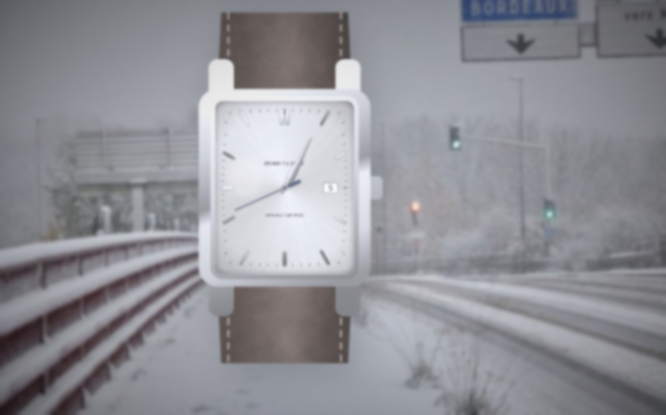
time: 1:04:41
